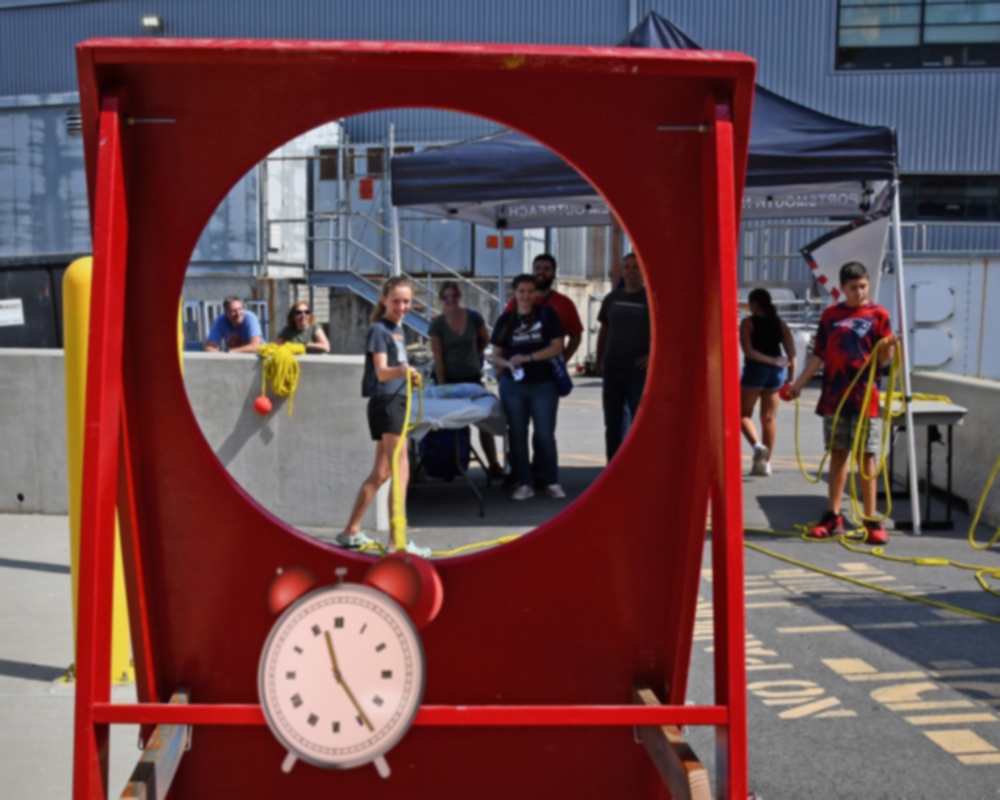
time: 11:24
